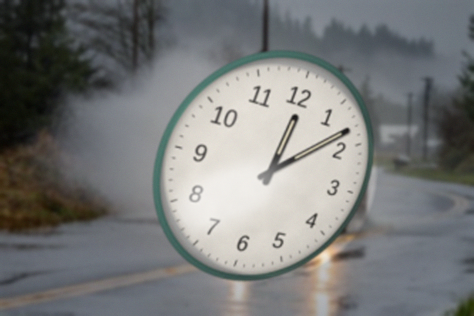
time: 12:08
